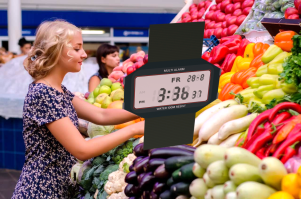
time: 3:36:37
